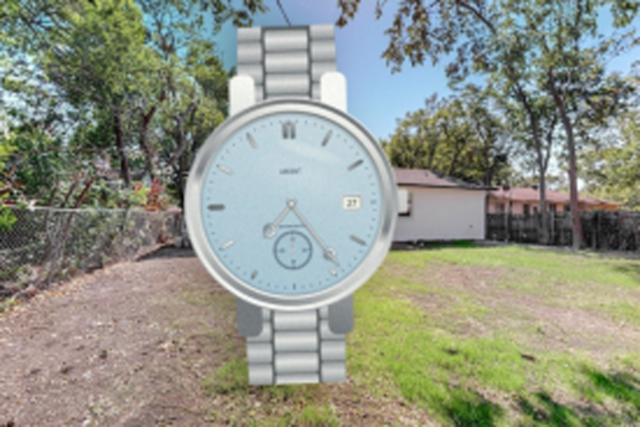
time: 7:24
